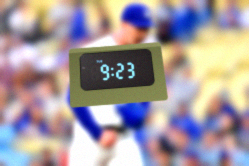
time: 9:23
